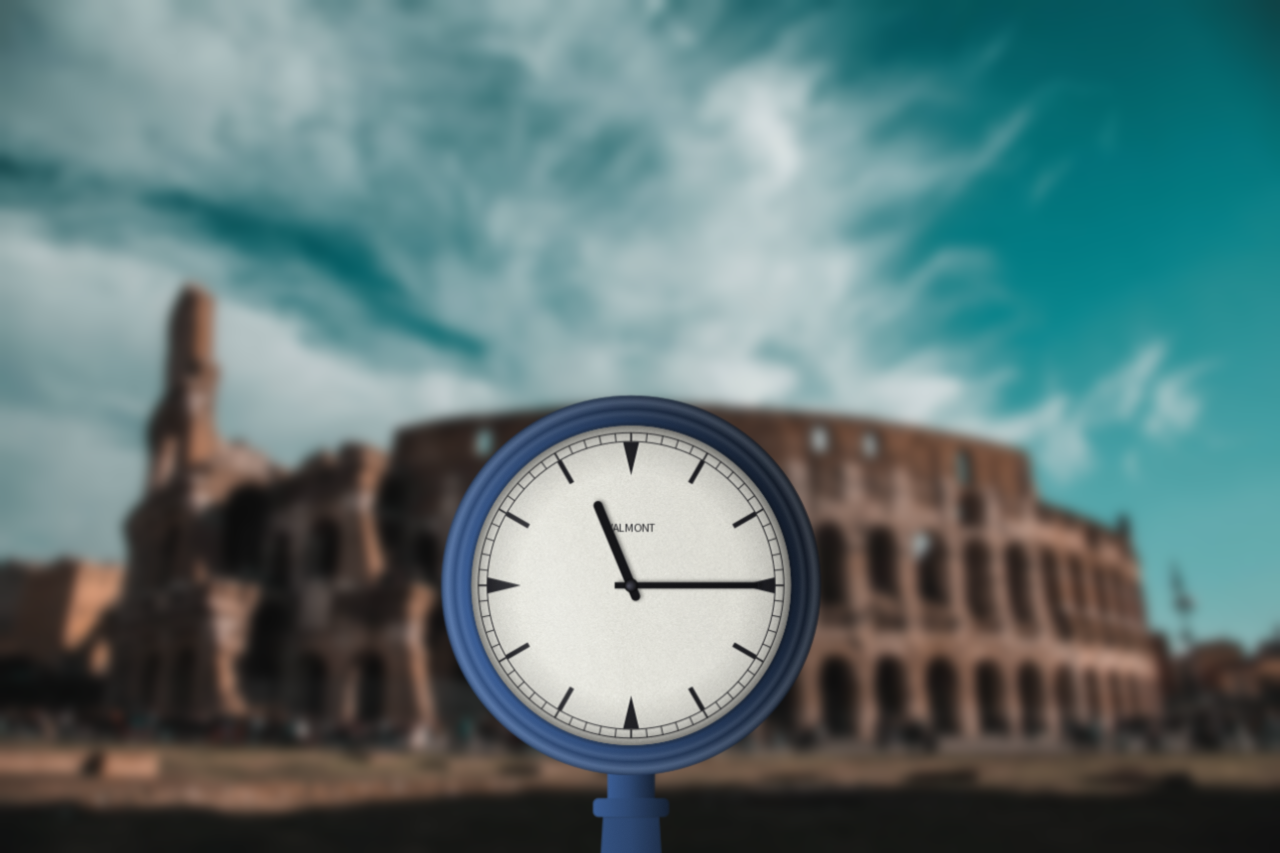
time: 11:15
